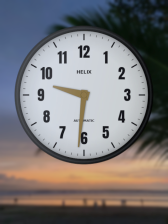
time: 9:31
